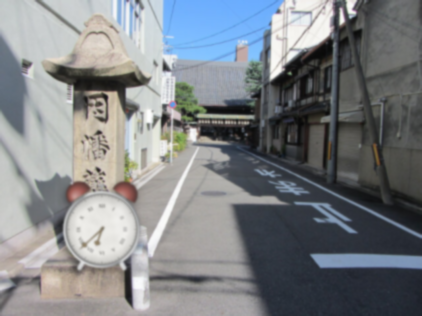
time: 6:38
